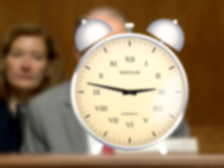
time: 2:47
